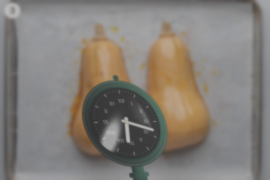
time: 6:18
